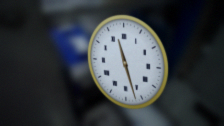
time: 11:27
